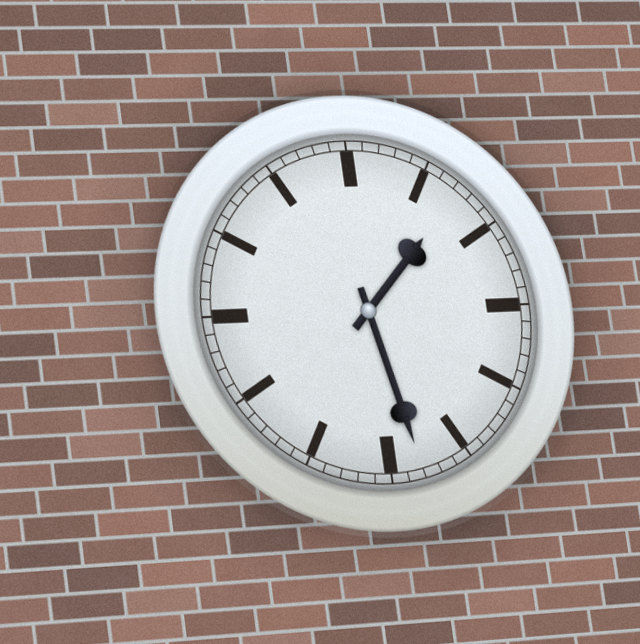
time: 1:28
